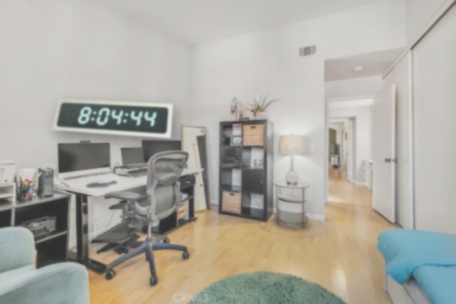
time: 8:04:44
